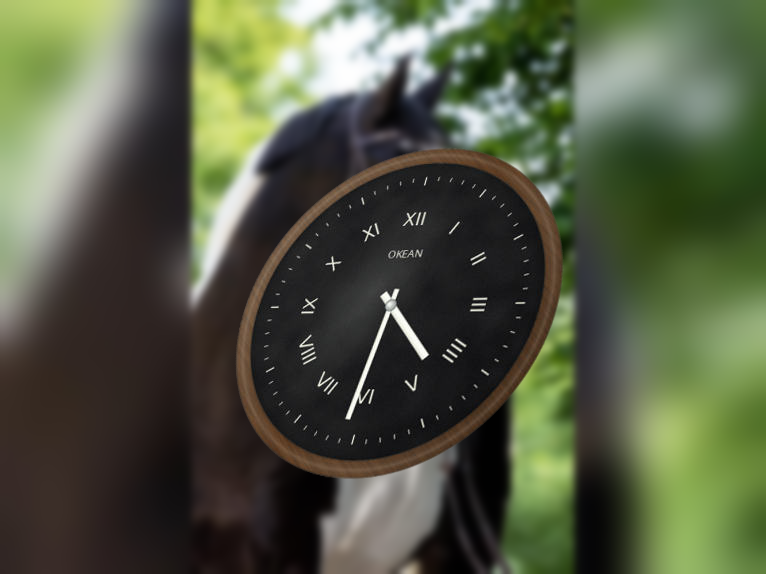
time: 4:31
